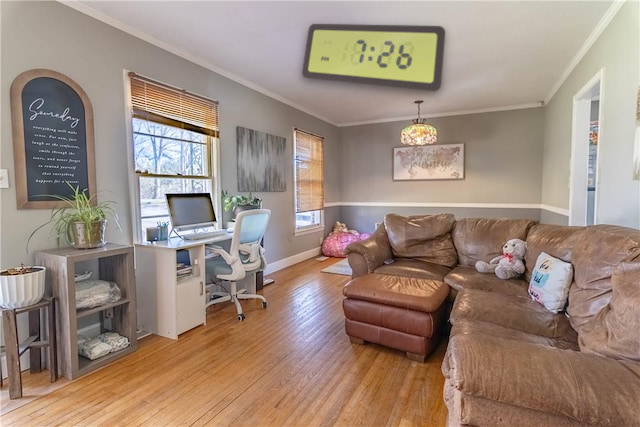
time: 7:26
